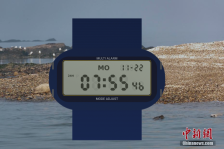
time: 7:55:46
